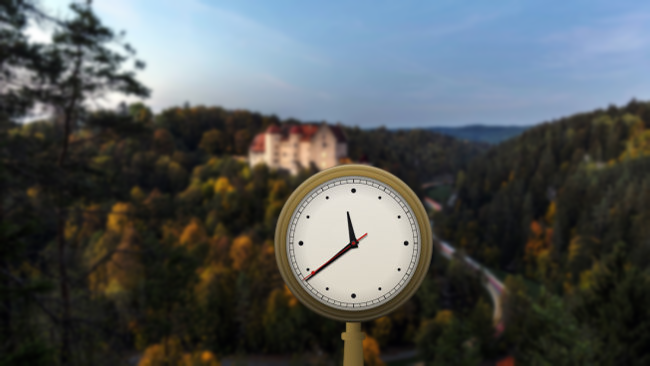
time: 11:38:39
